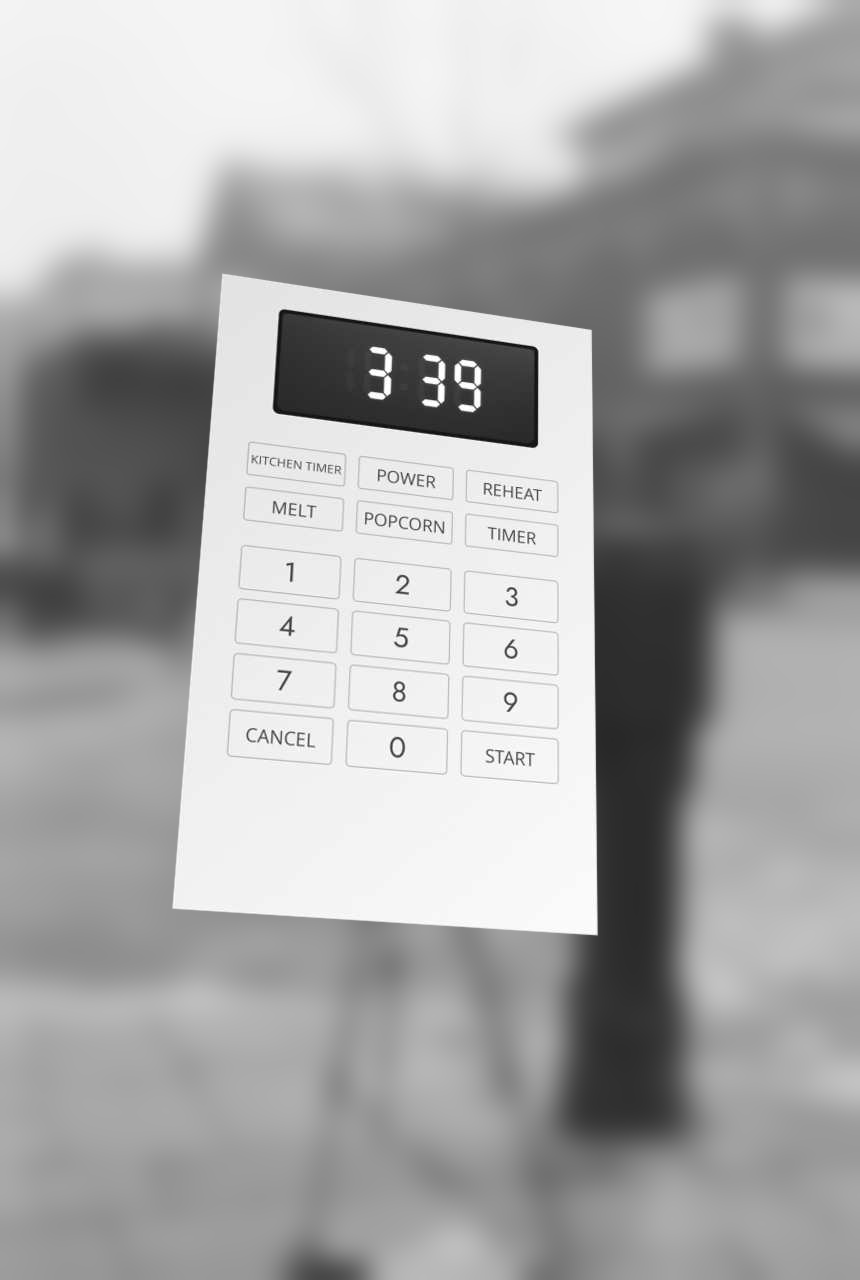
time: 3:39
